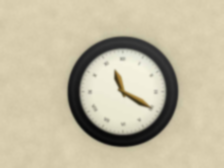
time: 11:20
